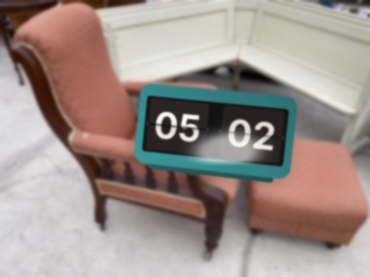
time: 5:02
